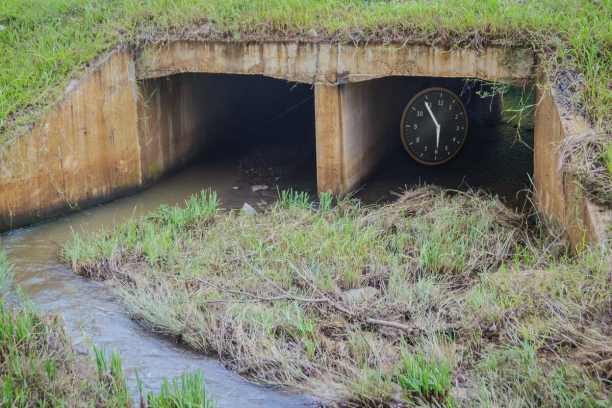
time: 5:54
